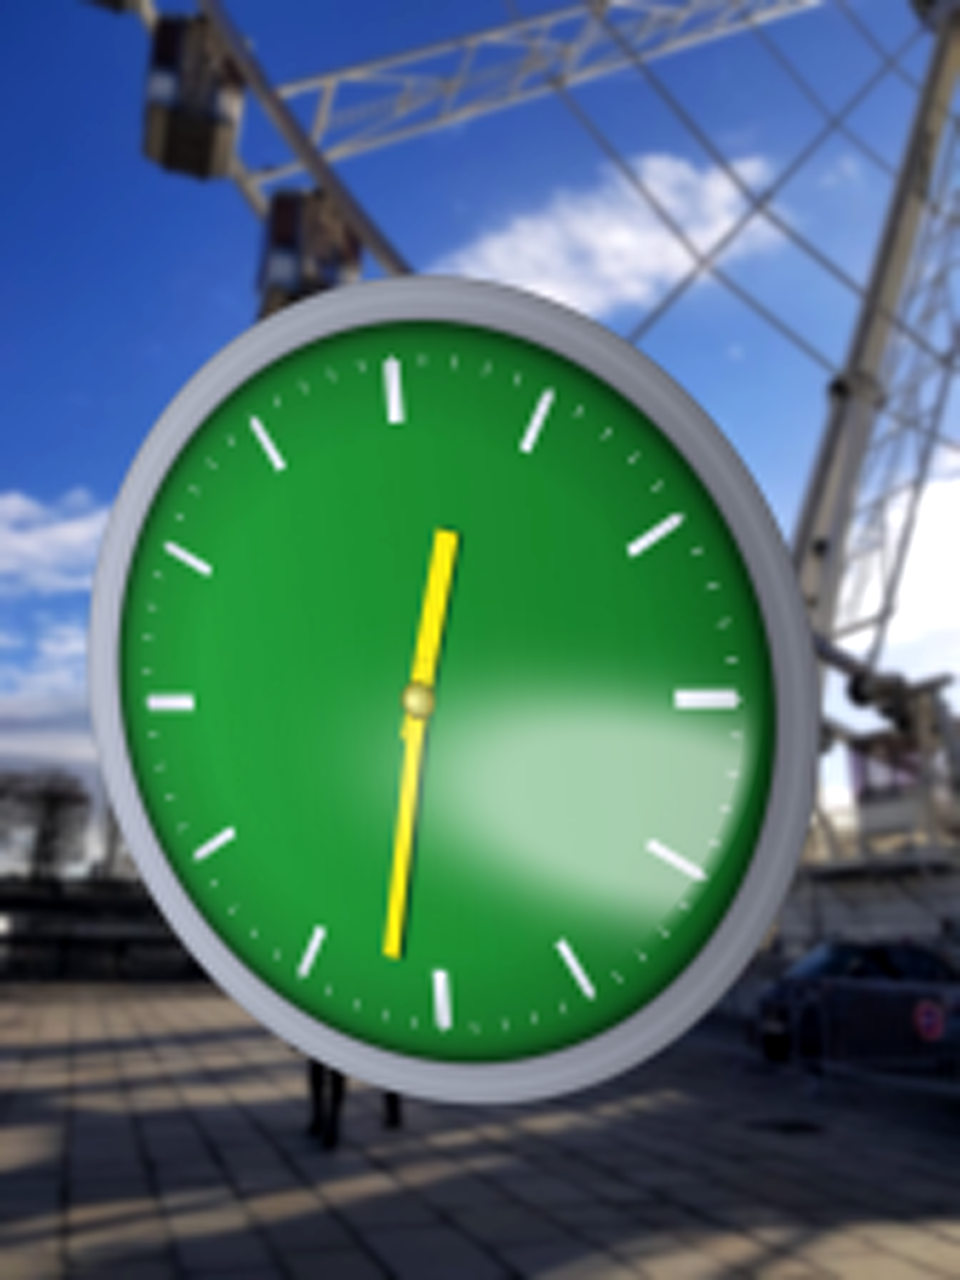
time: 12:32
